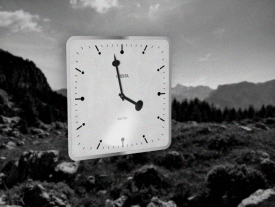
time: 3:58
